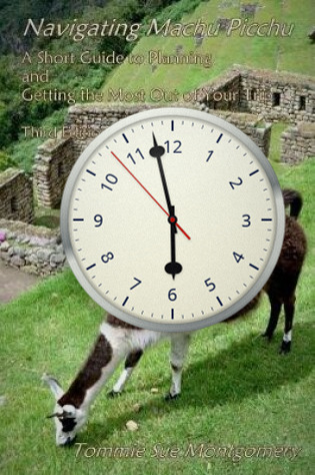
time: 5:57:53
